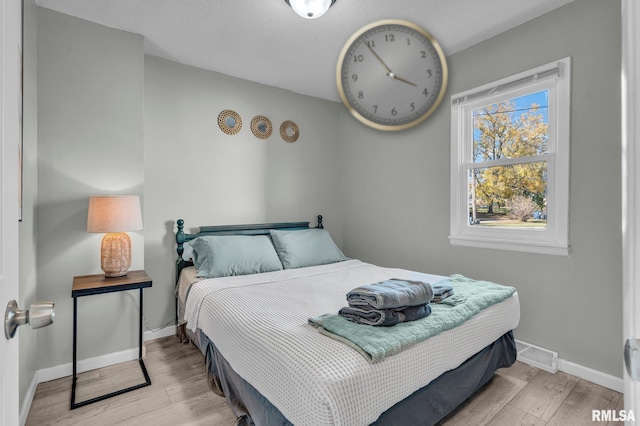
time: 3:54
